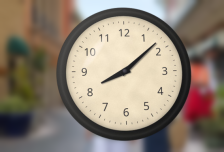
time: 8:08
